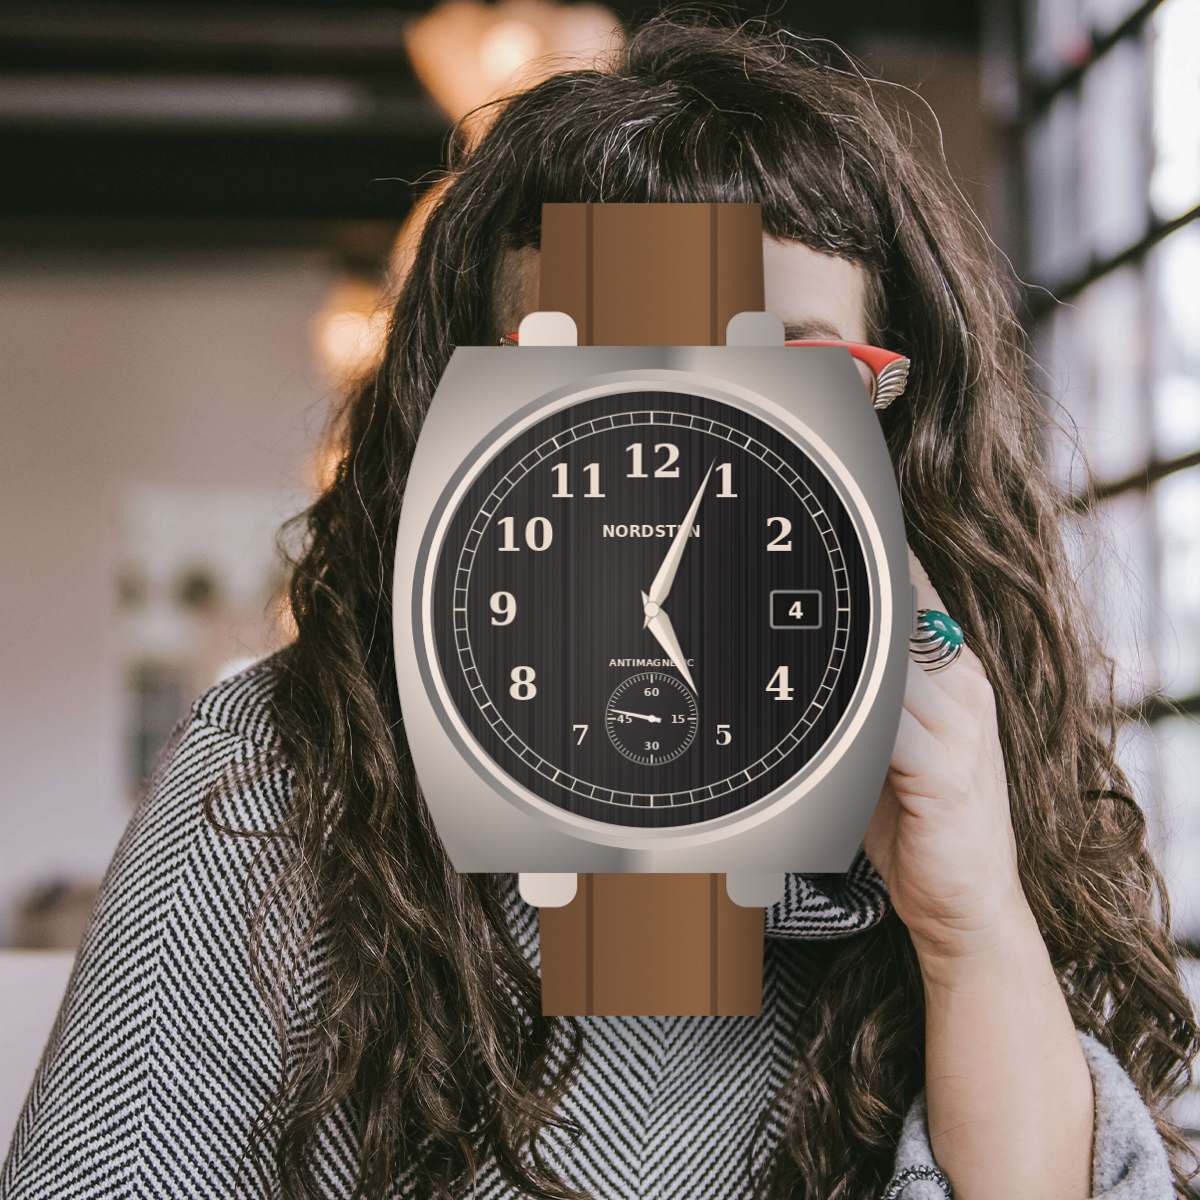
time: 5:03:47
